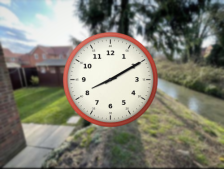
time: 8:10
